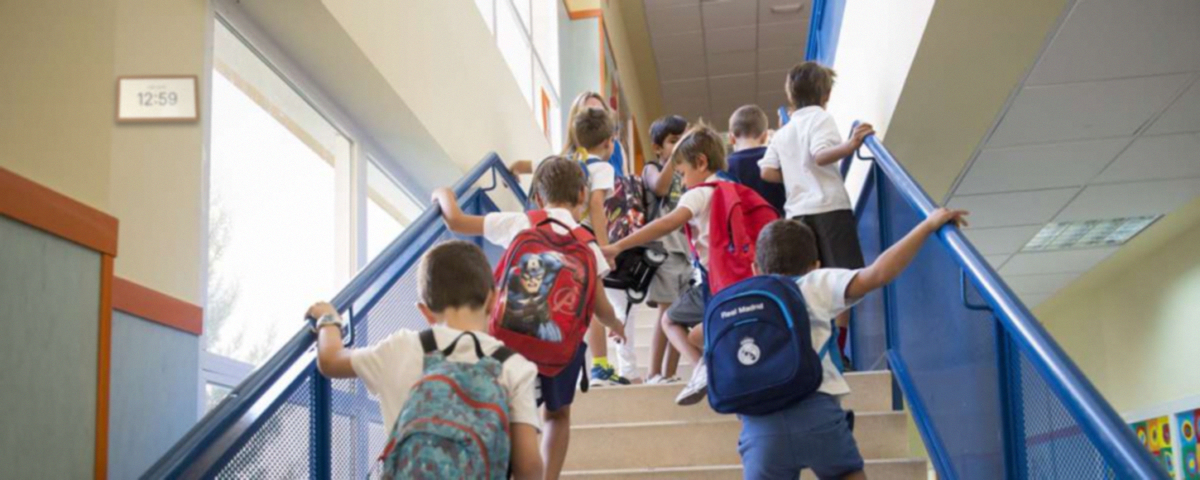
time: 12:59
